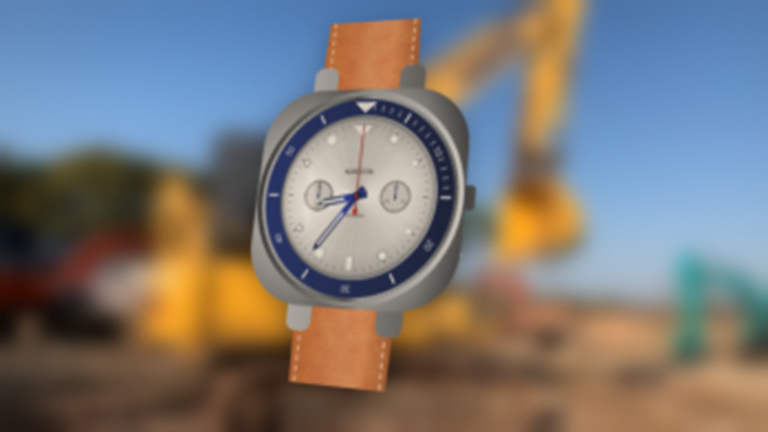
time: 8:36
